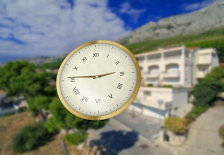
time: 2:46
